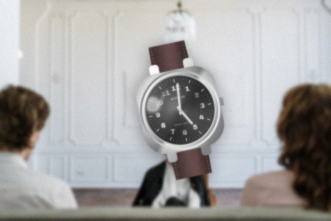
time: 5:01
